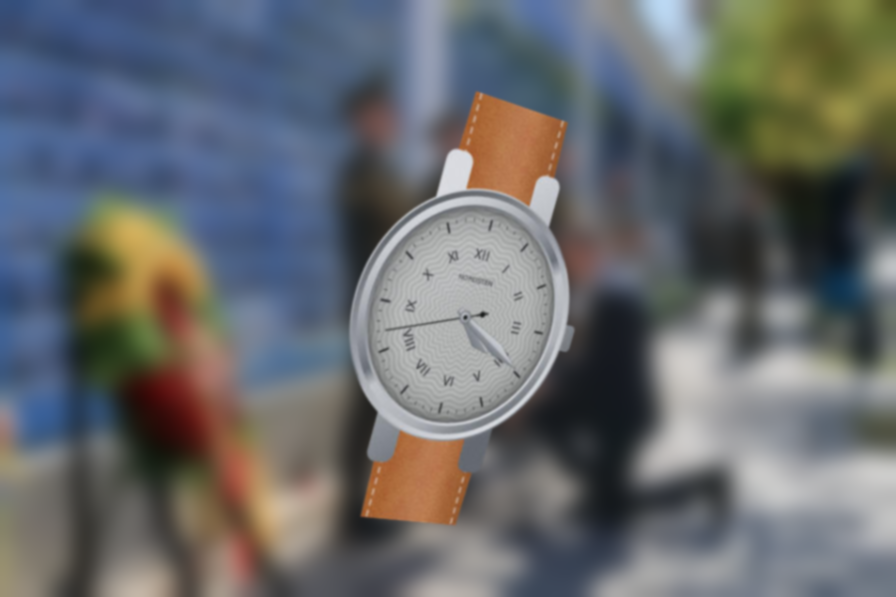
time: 4:19:42
